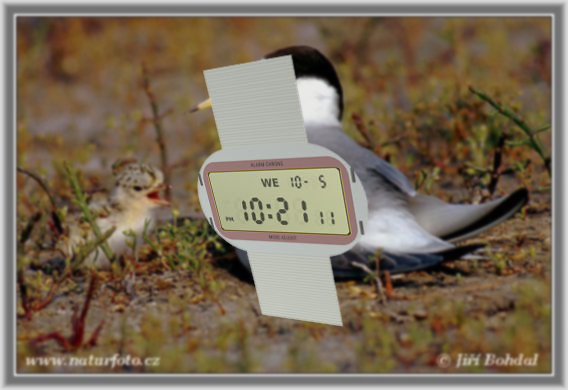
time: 10:21:11
